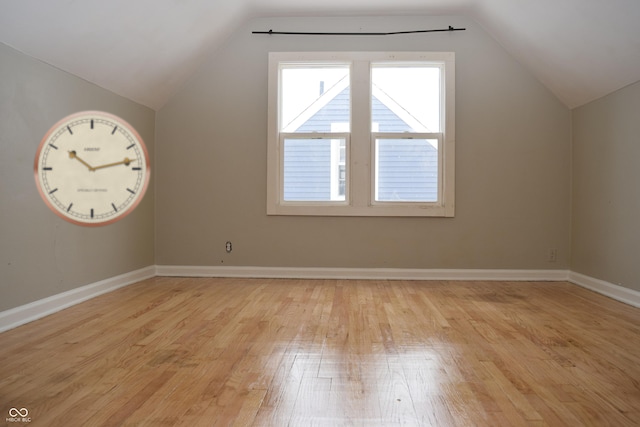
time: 10:13
